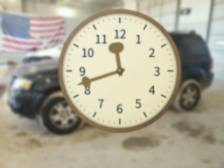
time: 11:42
